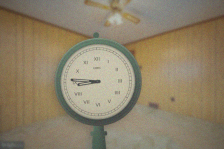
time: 8:46
